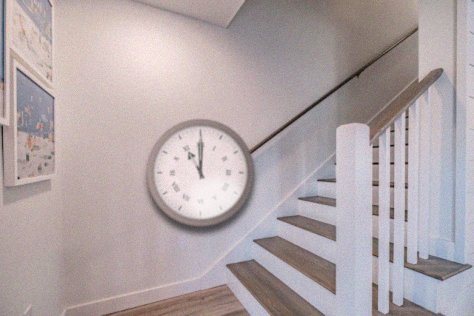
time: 11:00
